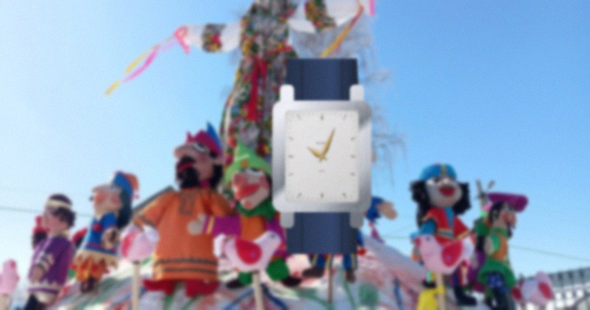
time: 10:04
